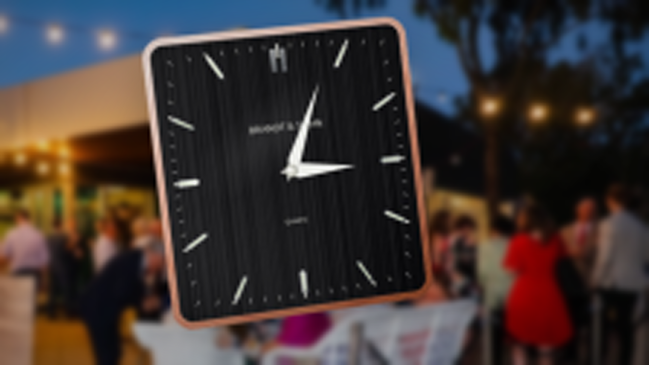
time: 3:04
